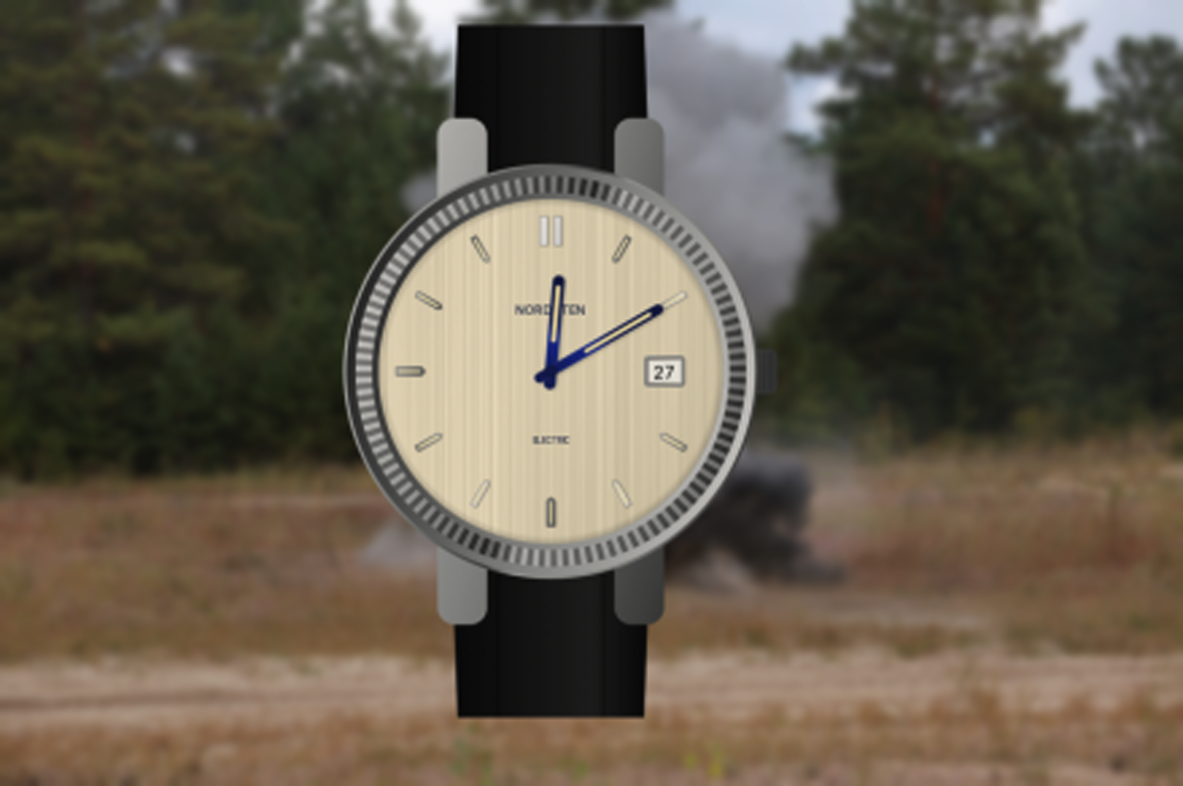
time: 12:10
